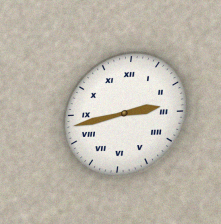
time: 2:43
